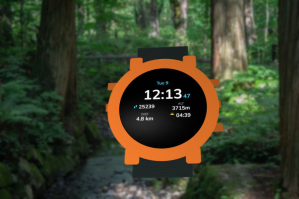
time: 12:13
